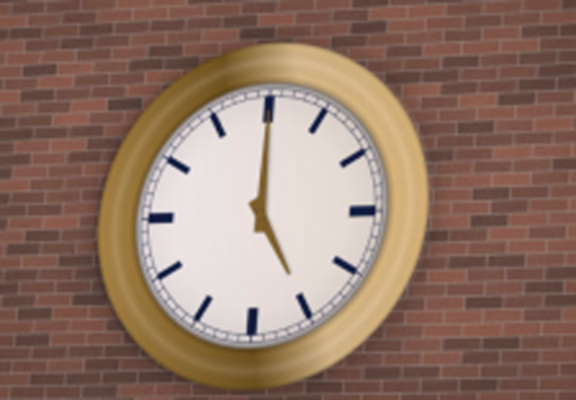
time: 5:00
